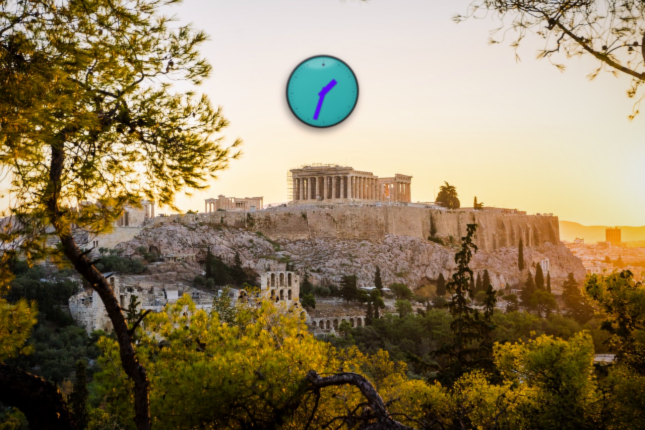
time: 1:33
